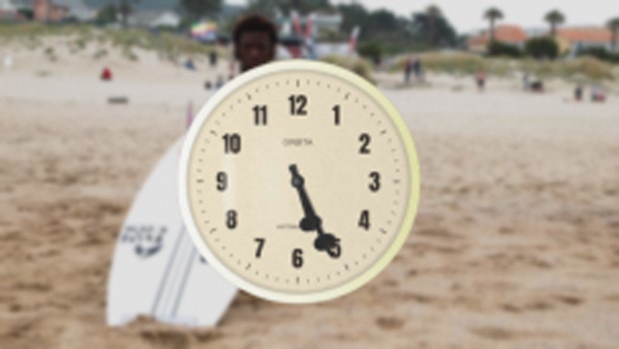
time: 5:26
